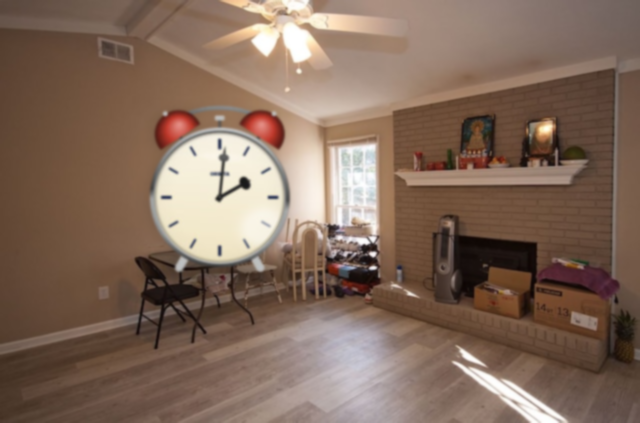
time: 2:01
